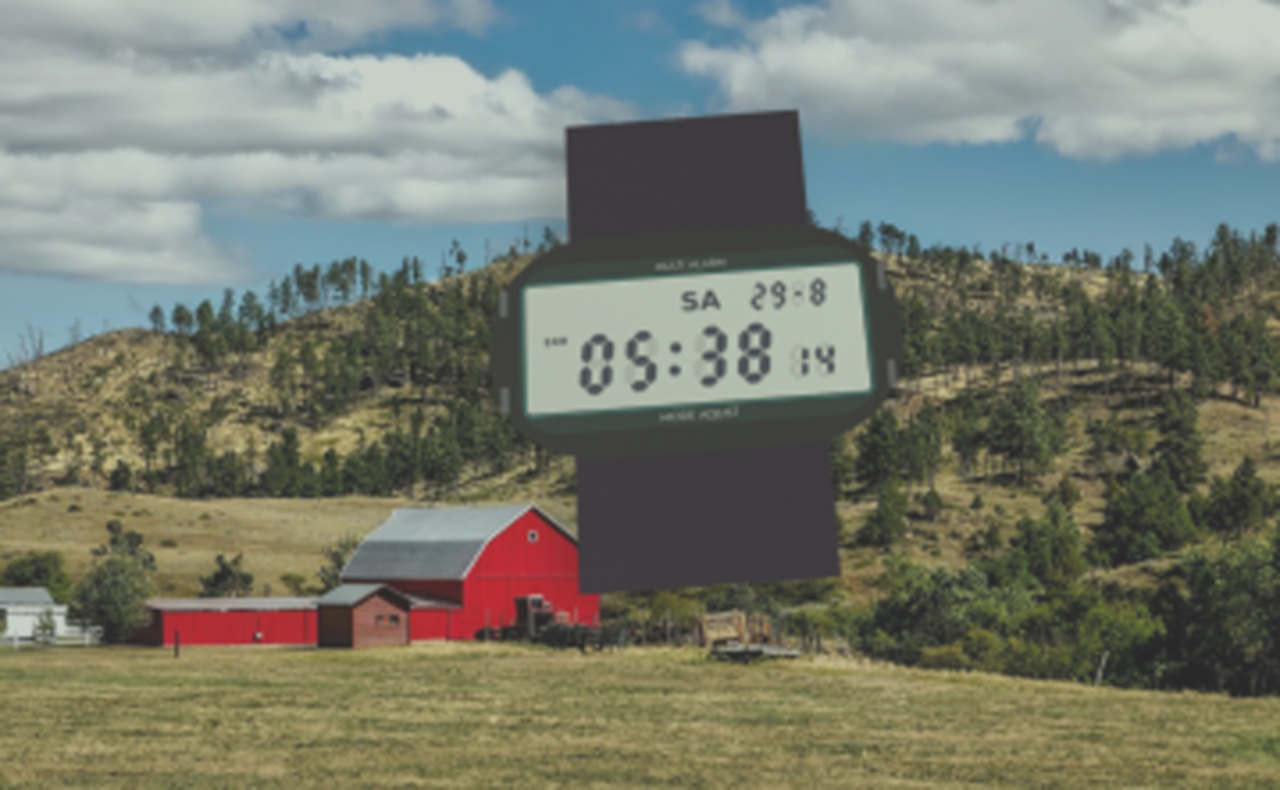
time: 5:38:14
